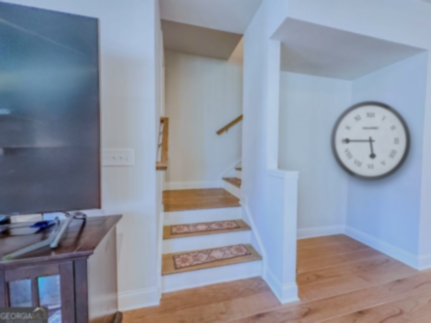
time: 5:45
